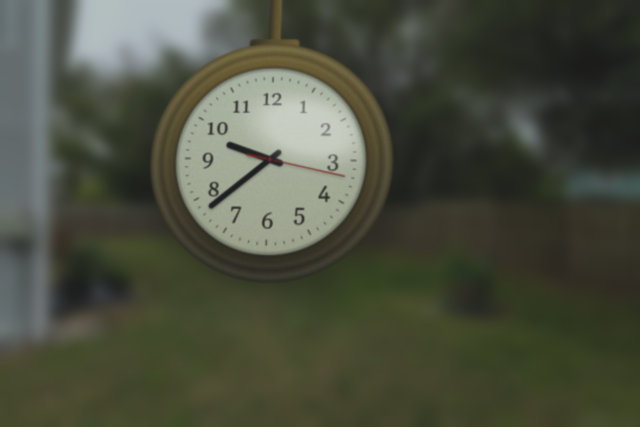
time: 9:38:17
